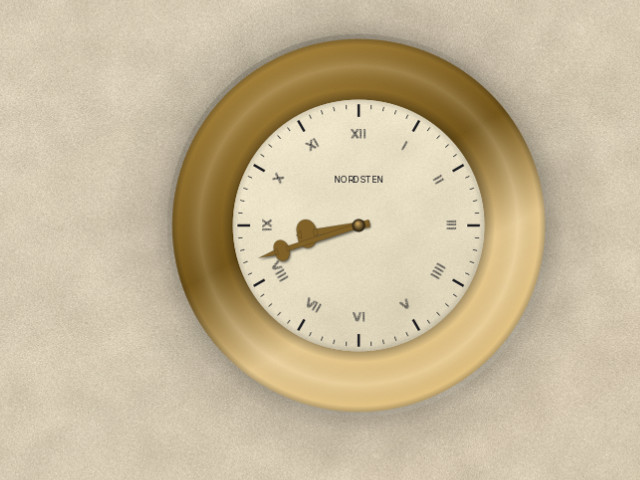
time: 8:42
